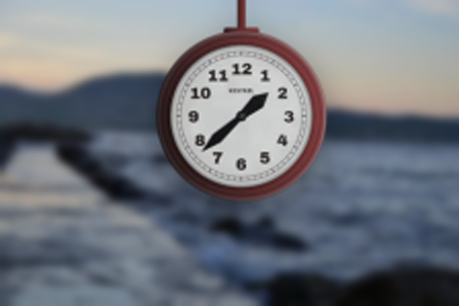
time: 1:38
